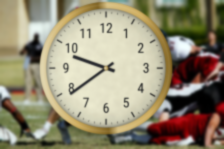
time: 9:39
